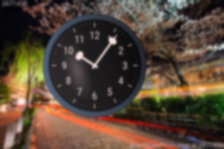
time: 10:06
